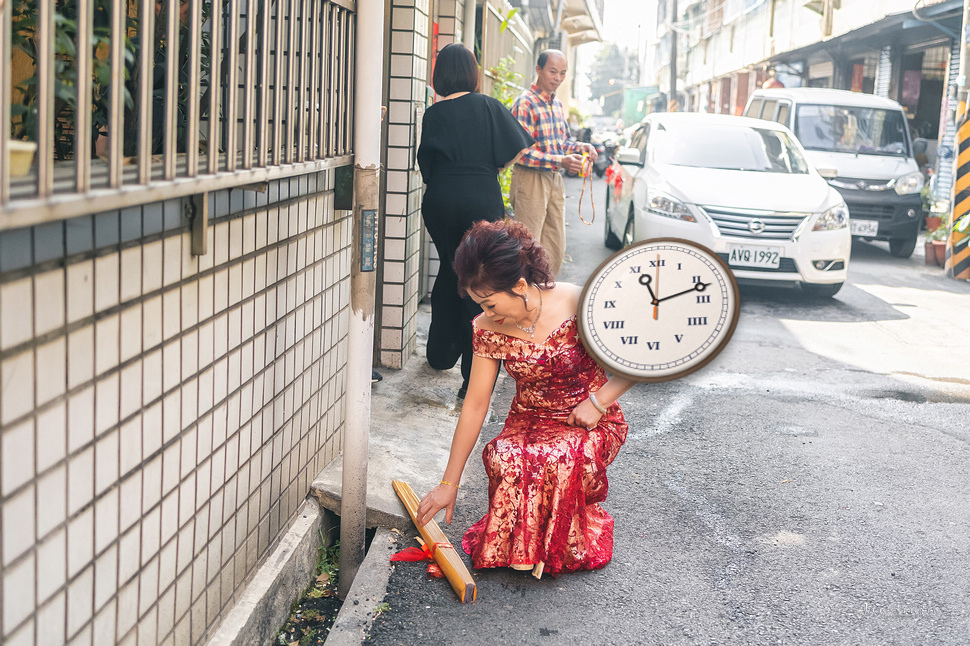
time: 11:12:00
